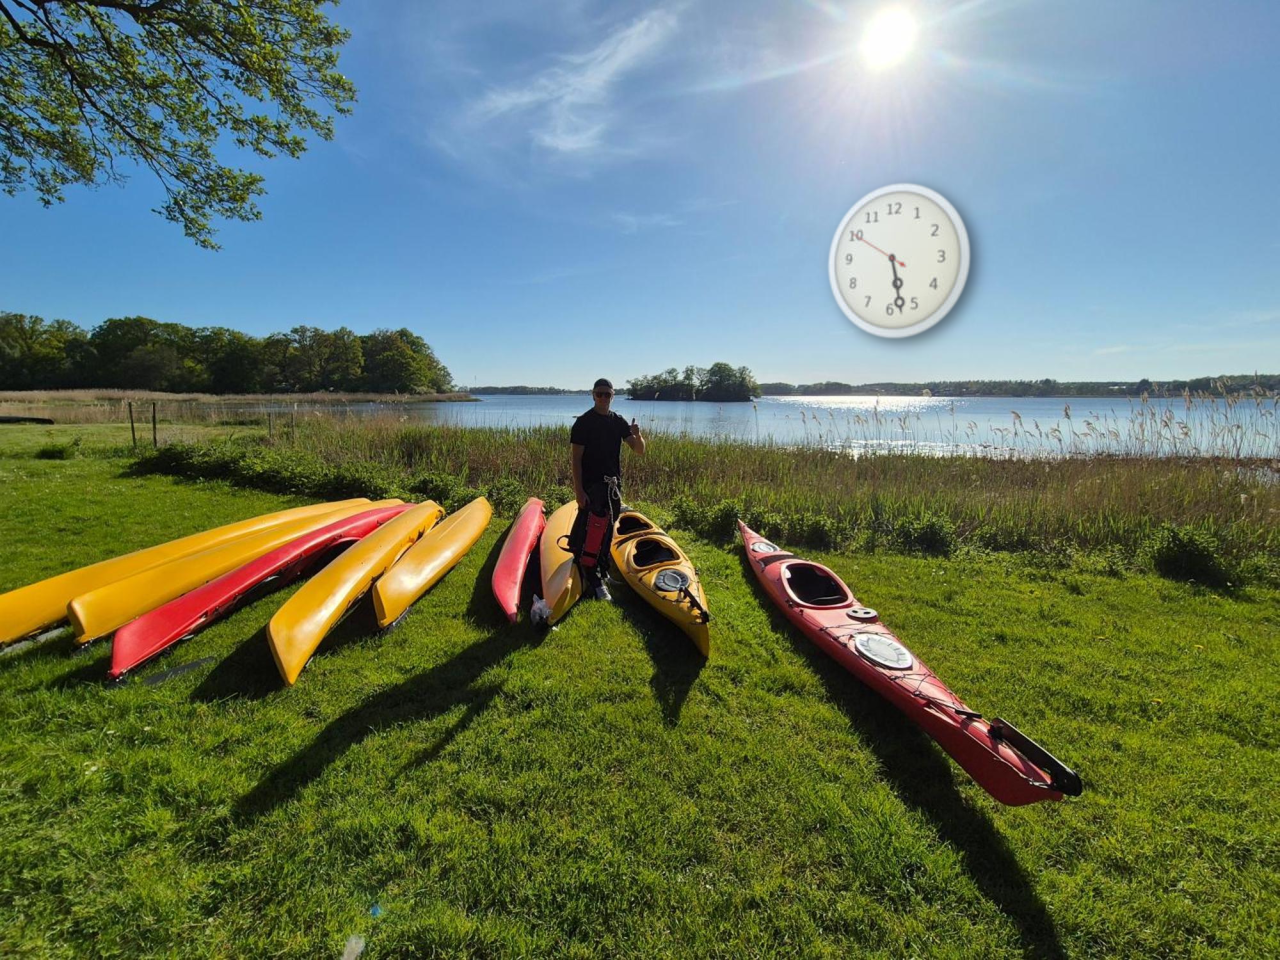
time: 5:27:50
